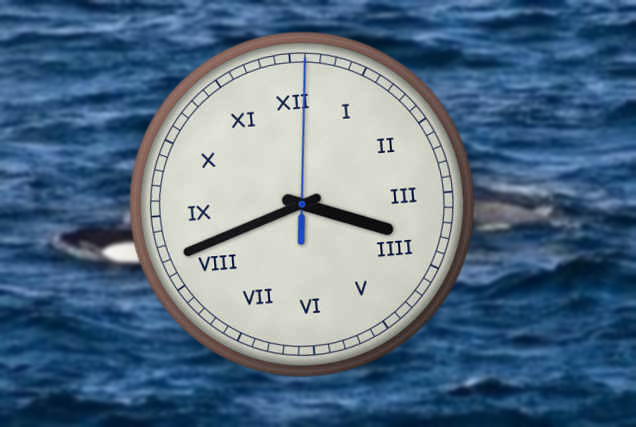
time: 3:42:01
